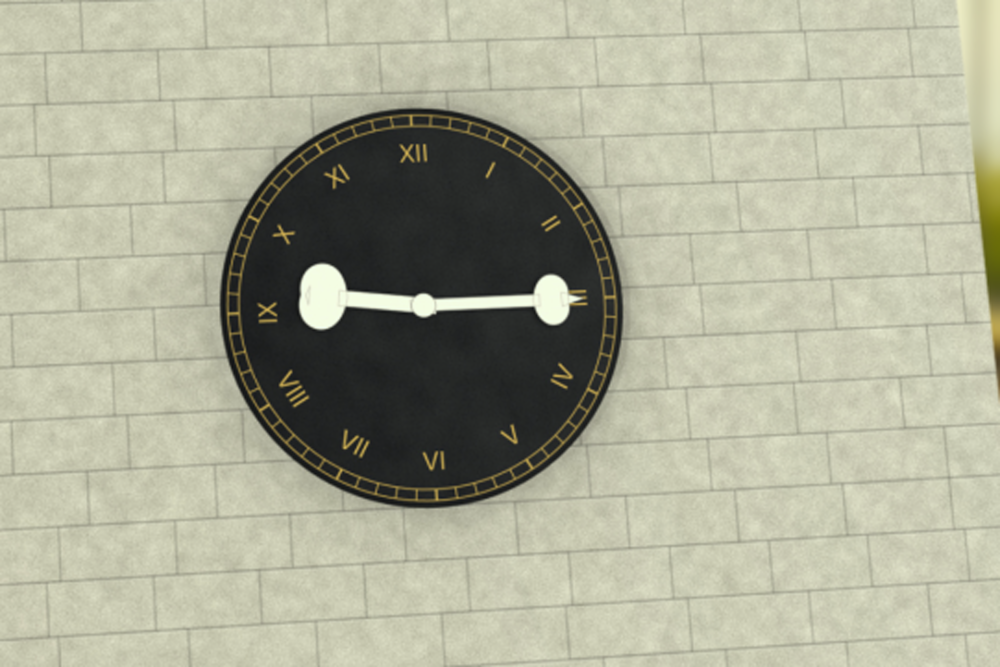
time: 9:15
